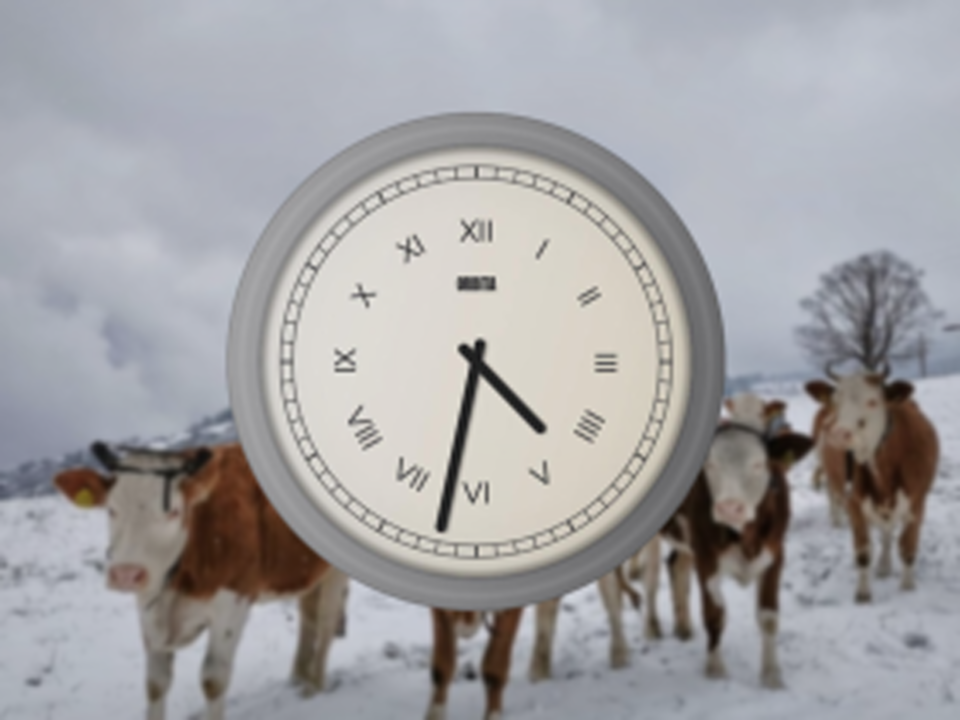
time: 4:32
